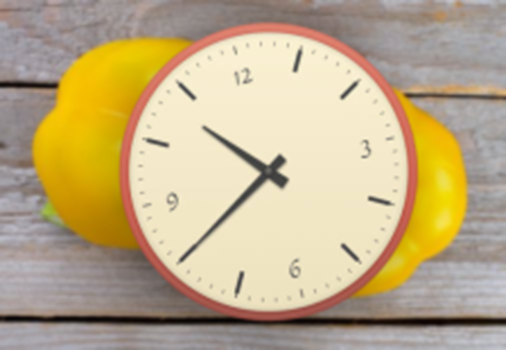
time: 10:40
